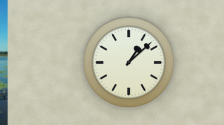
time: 1:08
